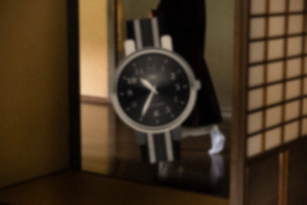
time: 10:35
